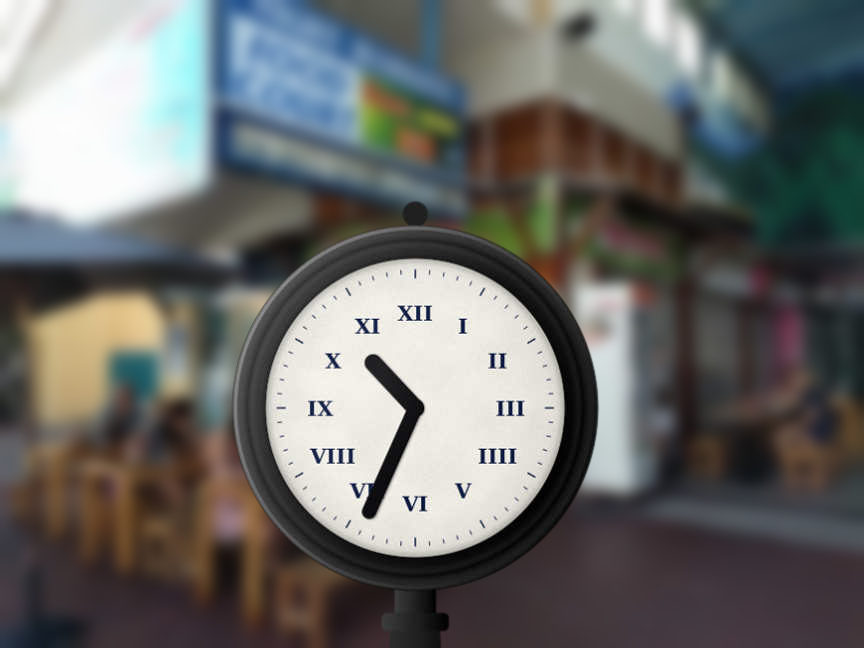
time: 10:34
